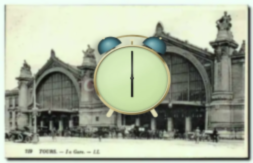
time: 6:00
